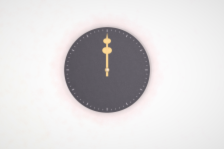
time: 12:00
